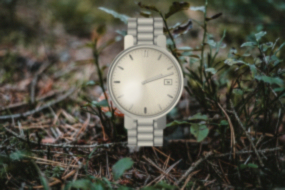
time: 2:12
